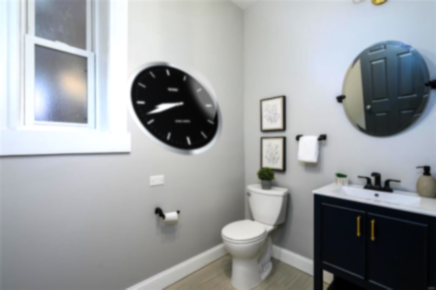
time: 8:42
